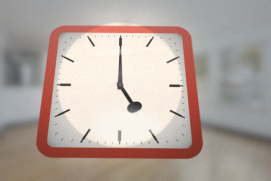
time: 5:00
